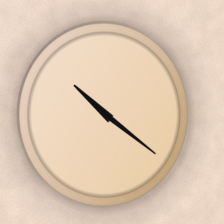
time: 10:21
